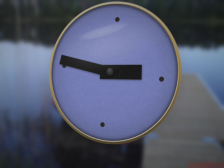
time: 2:46
